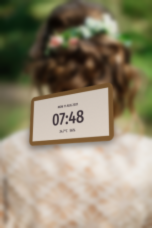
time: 7:48
